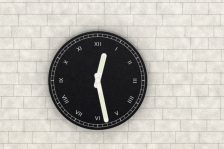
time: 12:28
